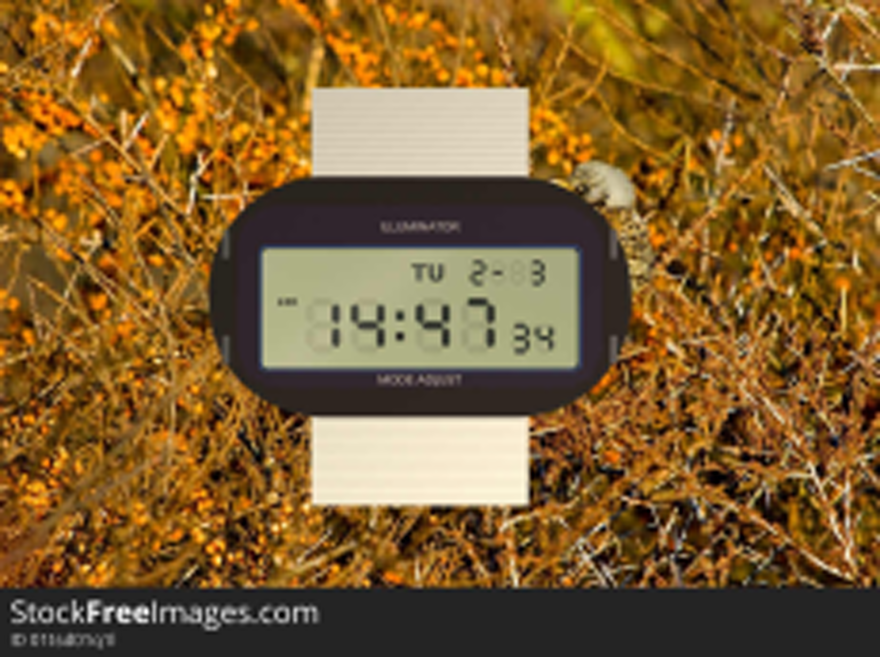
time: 14:47:34
